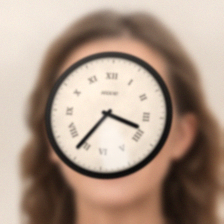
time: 3:36
